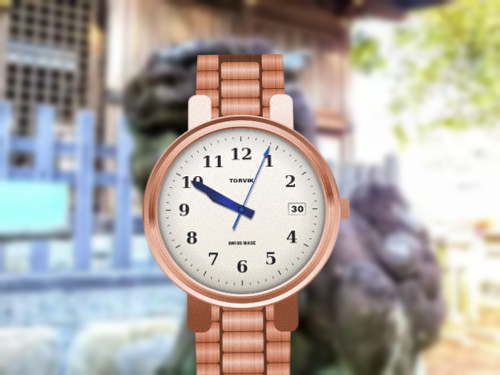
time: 9:50:04
